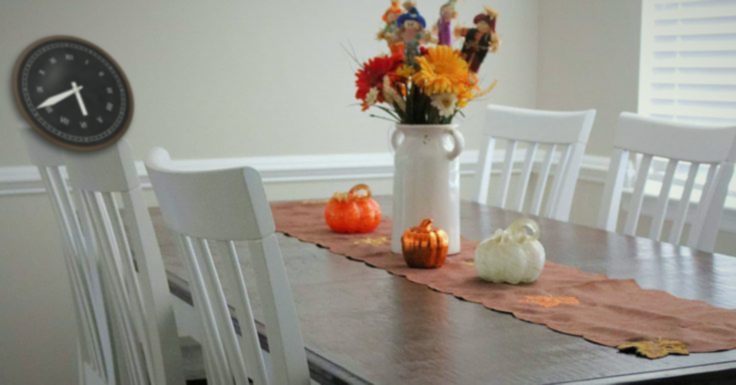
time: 5:41
